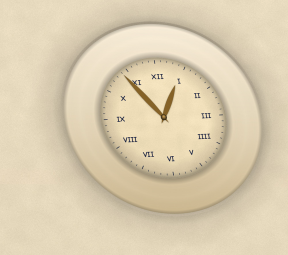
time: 12:54
